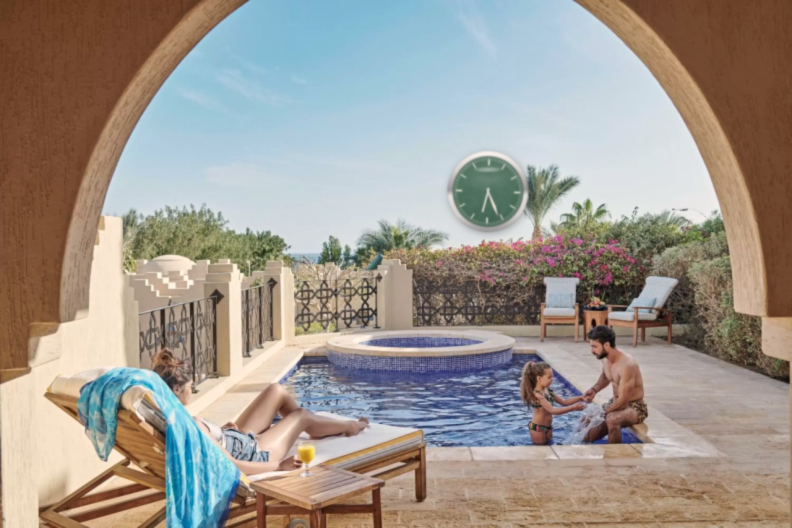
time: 6:26
